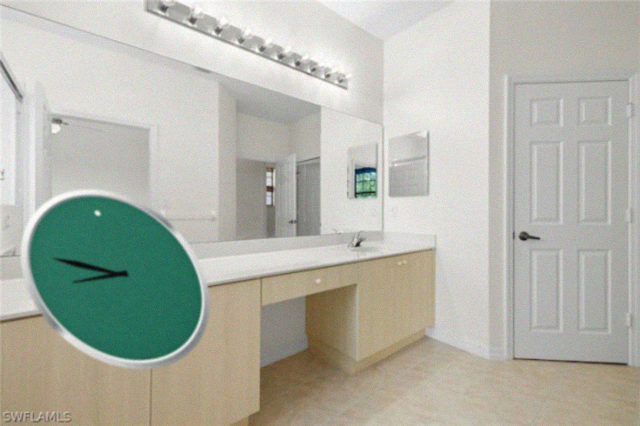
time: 8:48
